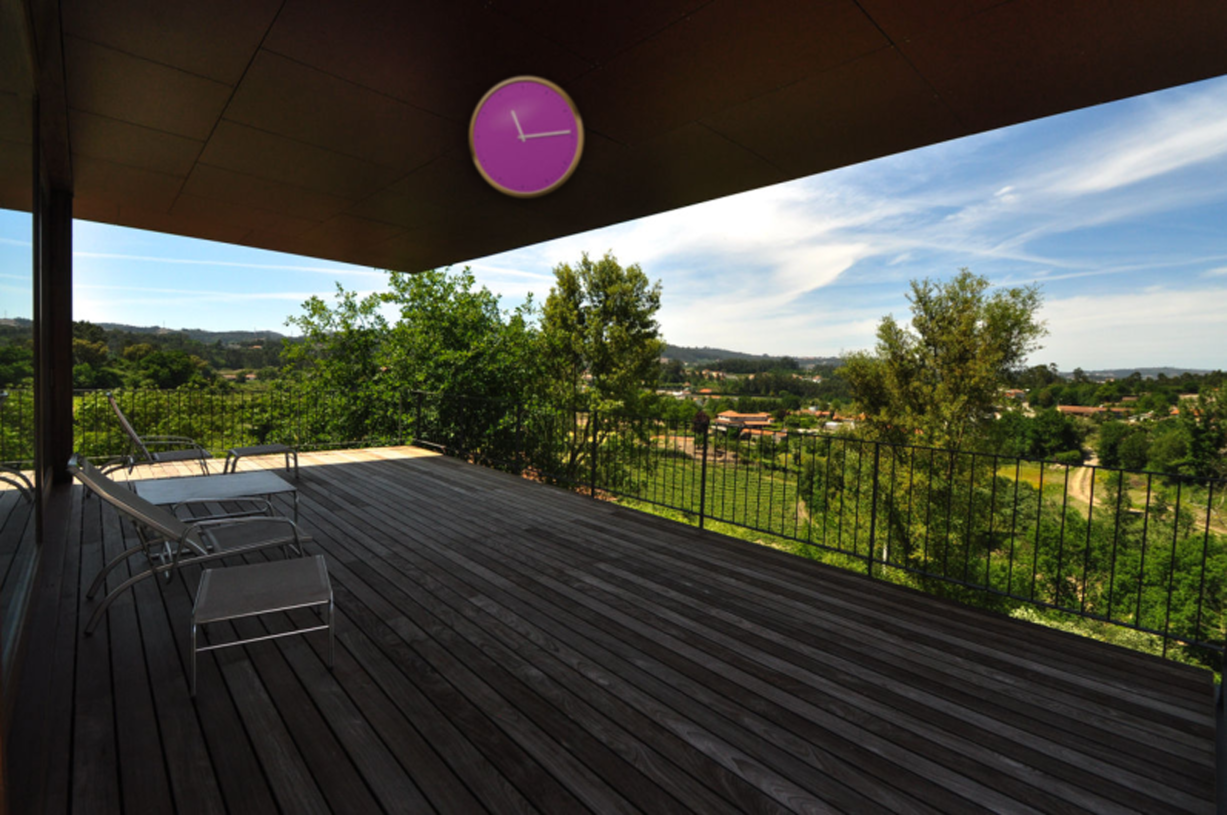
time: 11:14
